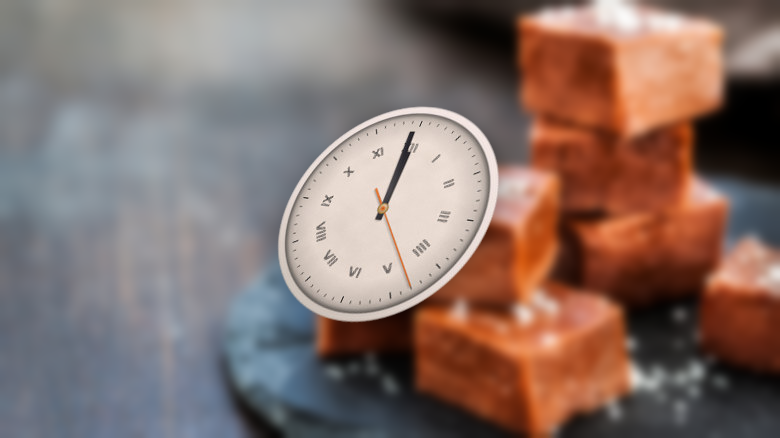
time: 11:59:23
